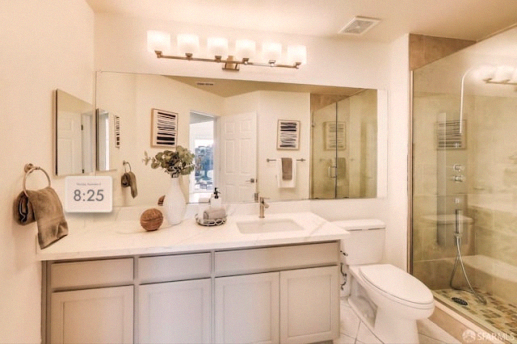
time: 8:25
